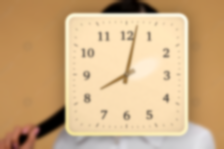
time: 8:02
